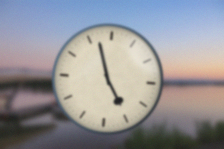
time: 4:57
